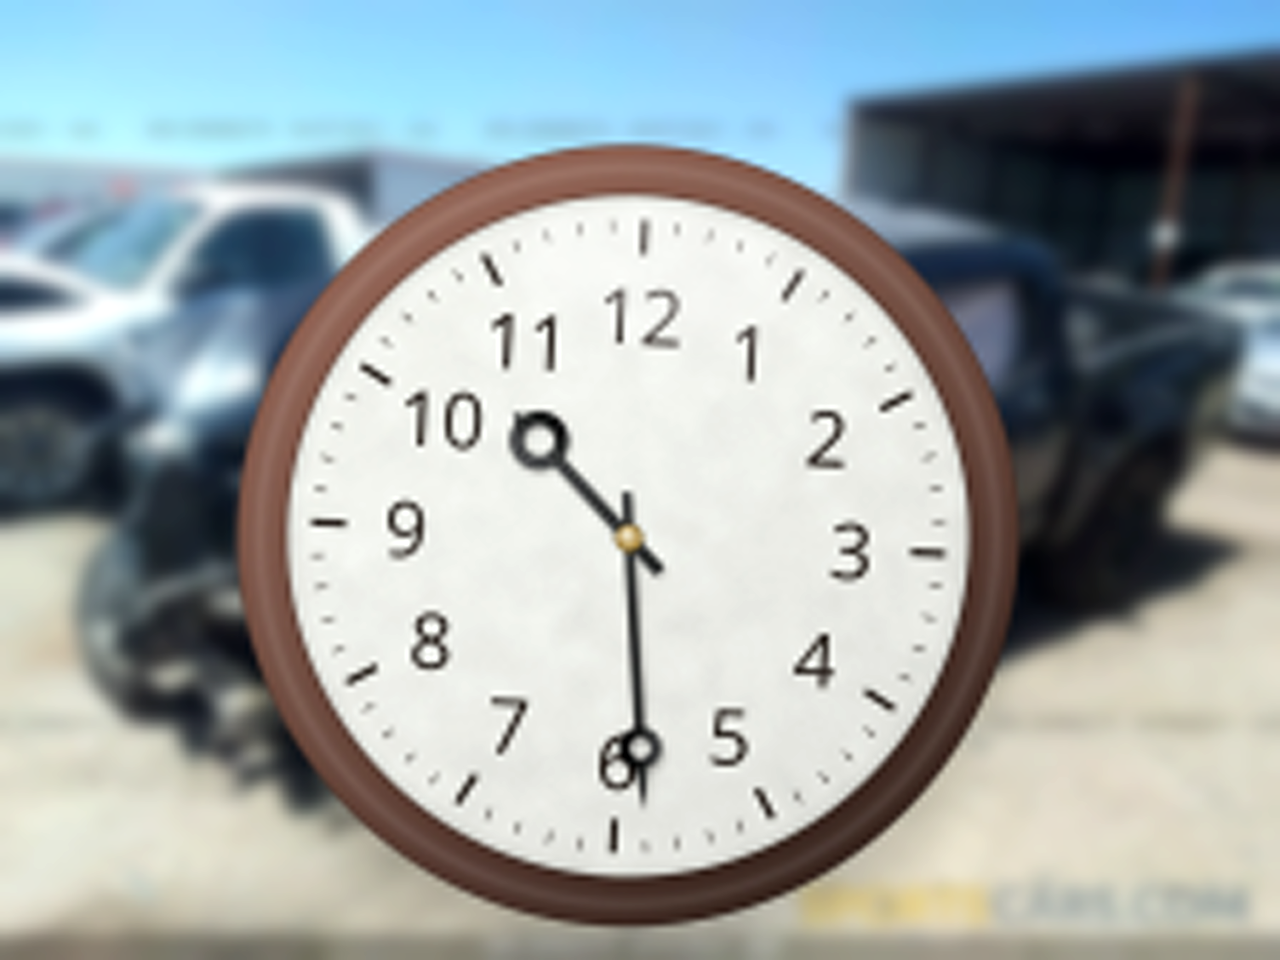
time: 10:29
